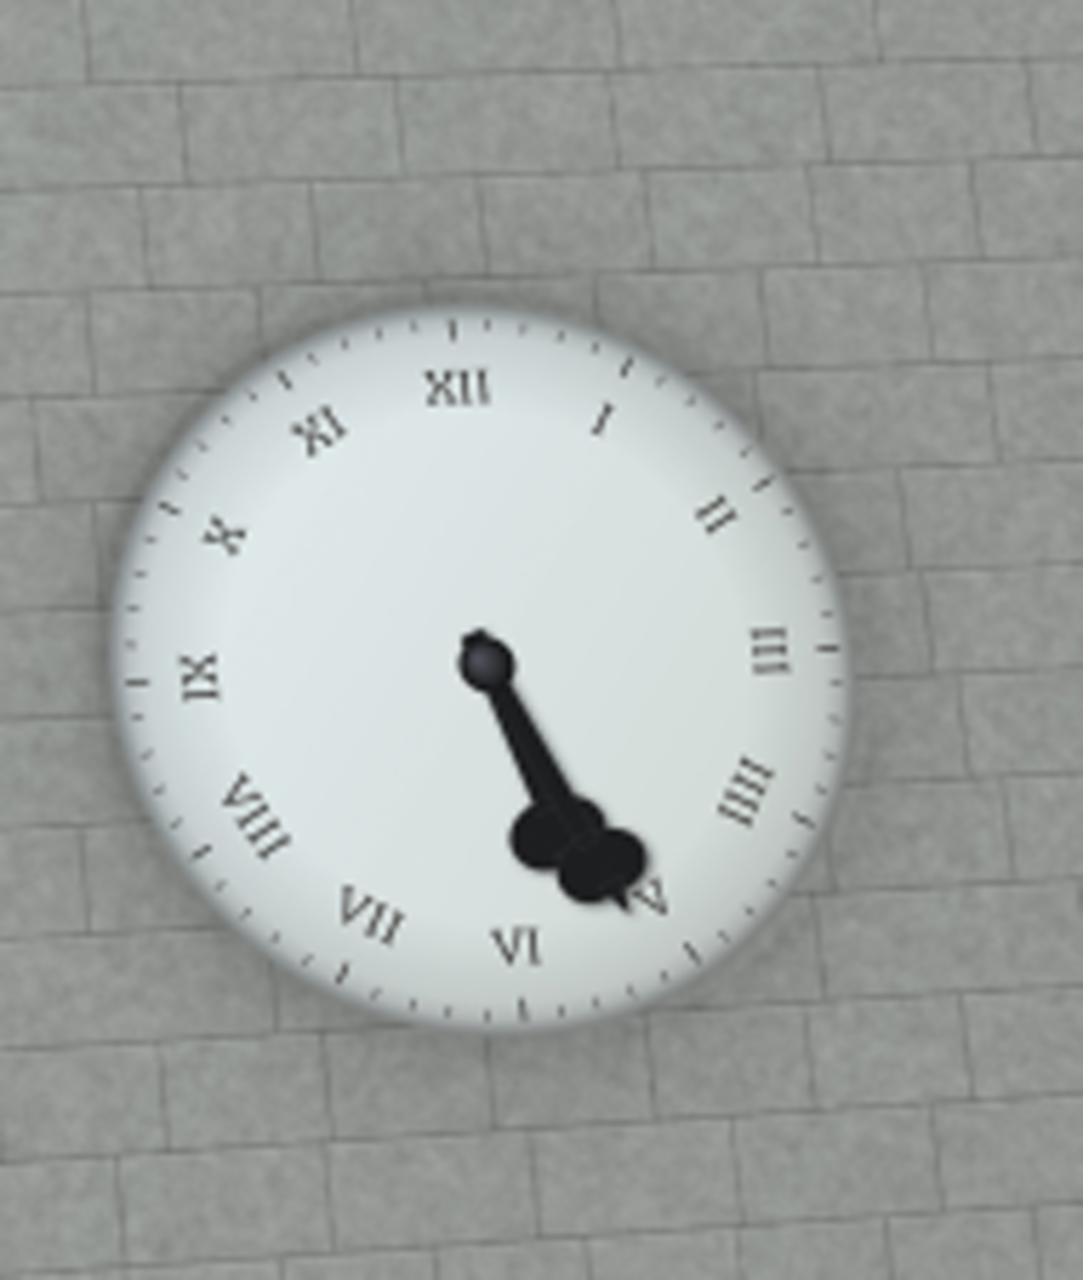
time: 5:26
